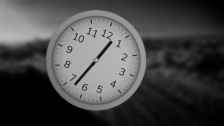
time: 12:33
